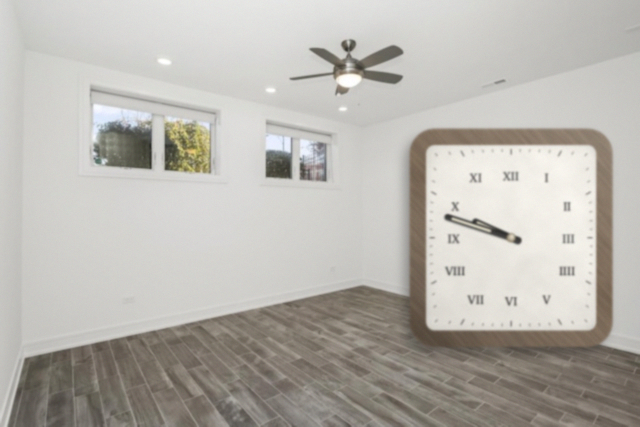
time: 9:48
